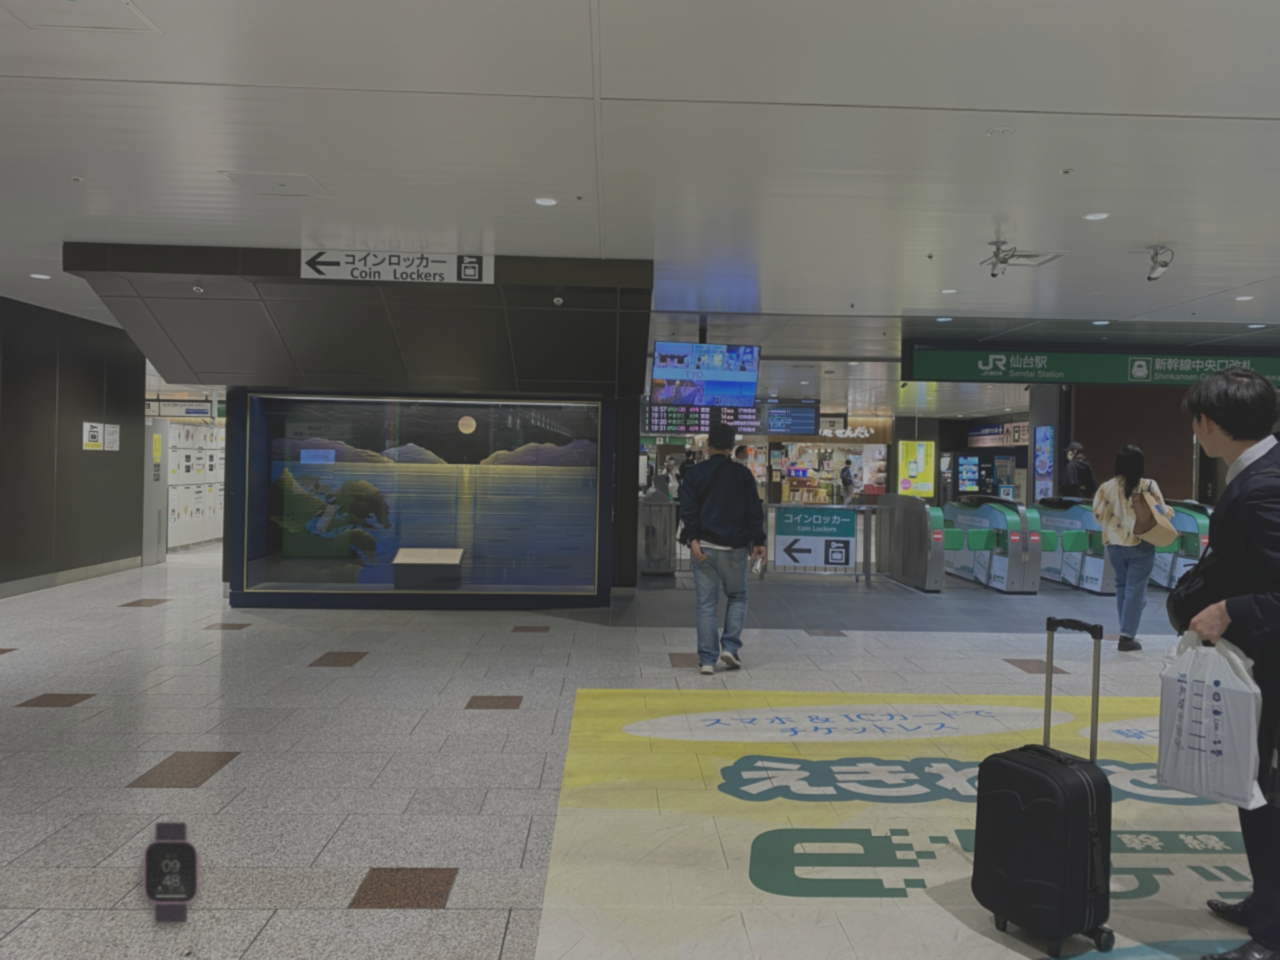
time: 9:48
